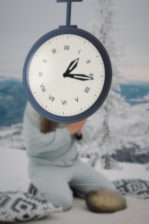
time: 1:16
